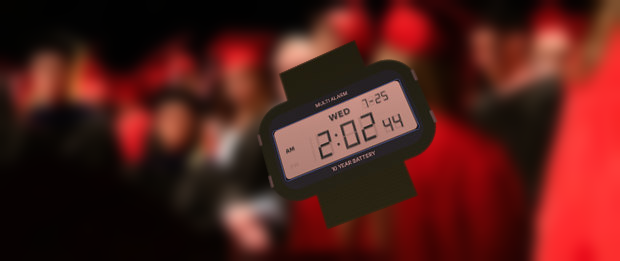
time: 2:02:44
